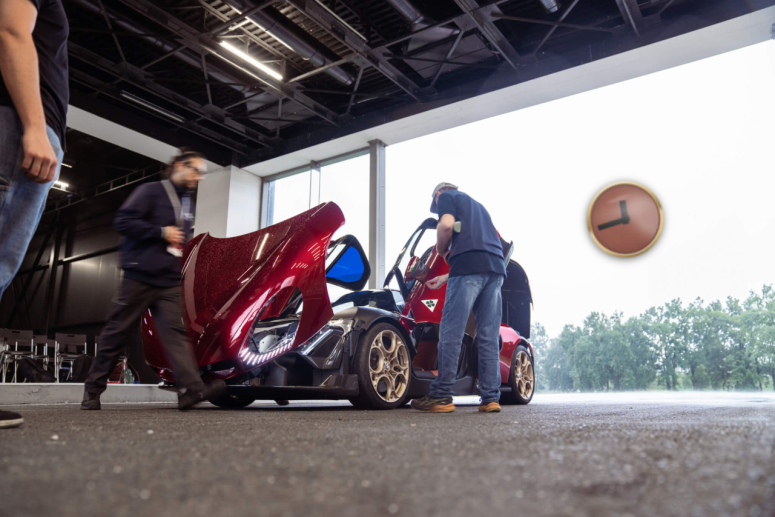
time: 11:42
